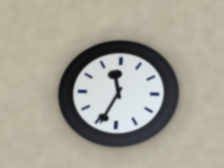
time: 11:34
